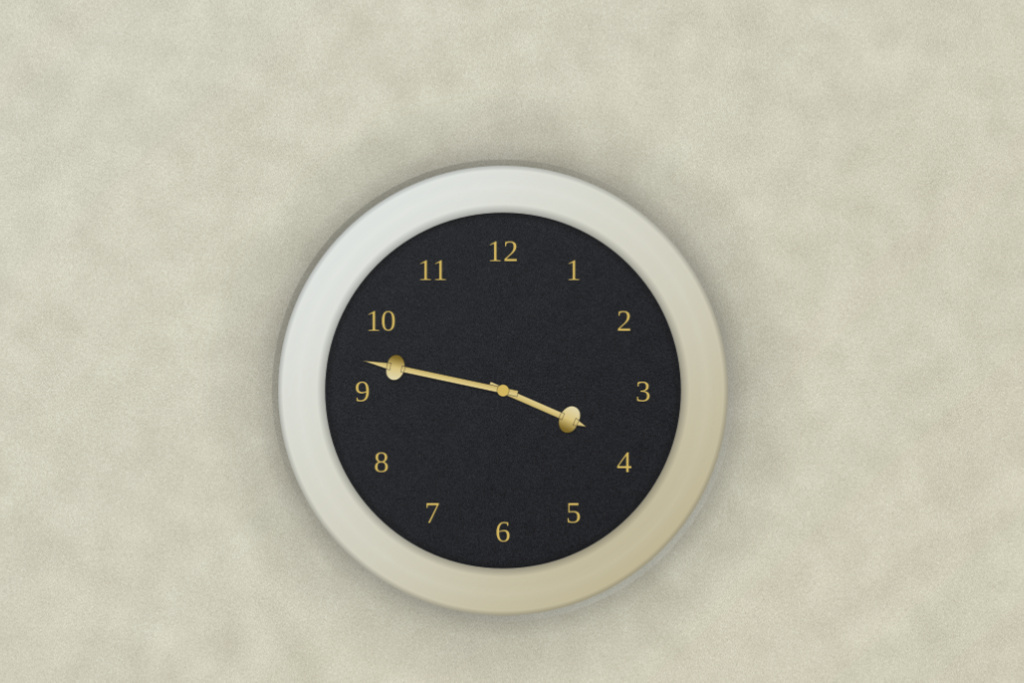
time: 3:47
